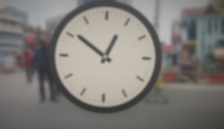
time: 12:51
